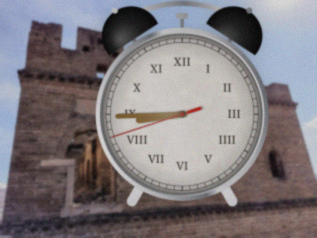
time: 8:44:42
